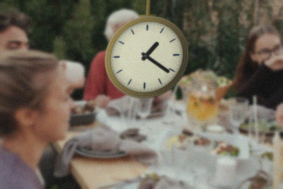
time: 1:21
